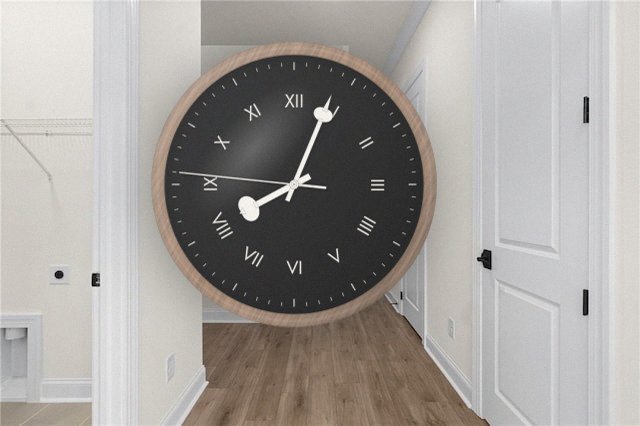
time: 8:03:46
